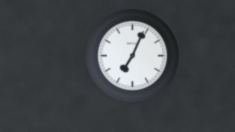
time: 7:04
